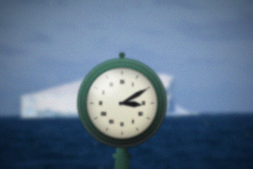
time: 3:10
